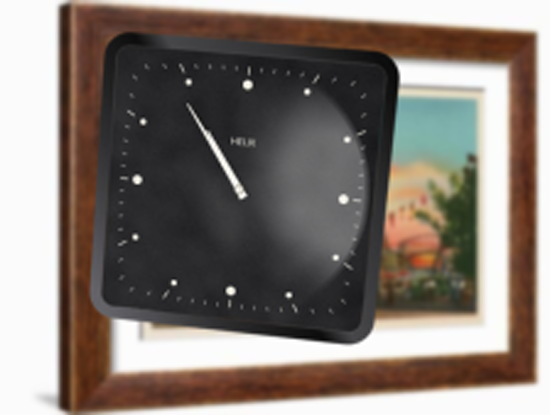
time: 10:54
